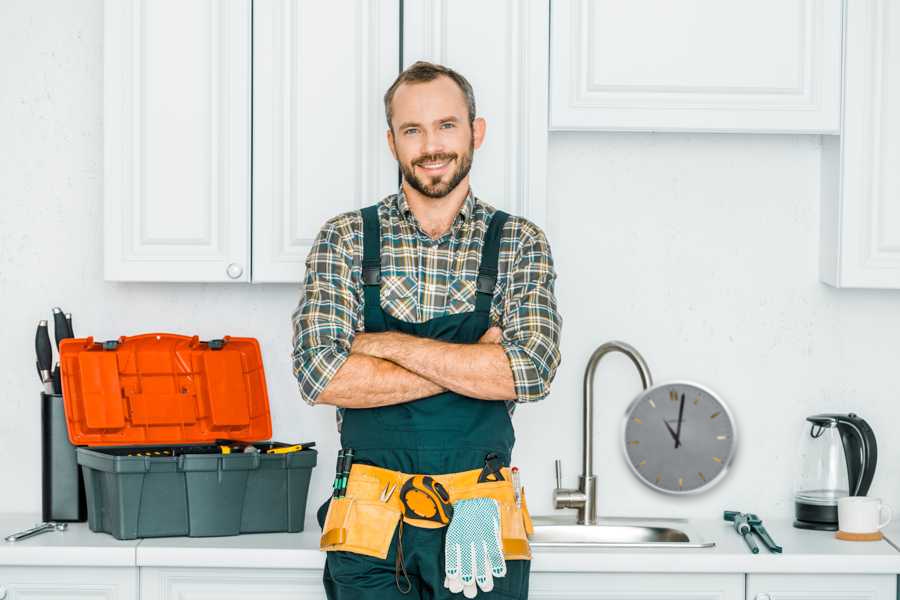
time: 11:02
